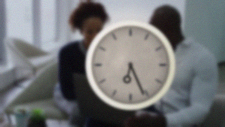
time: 6:26
